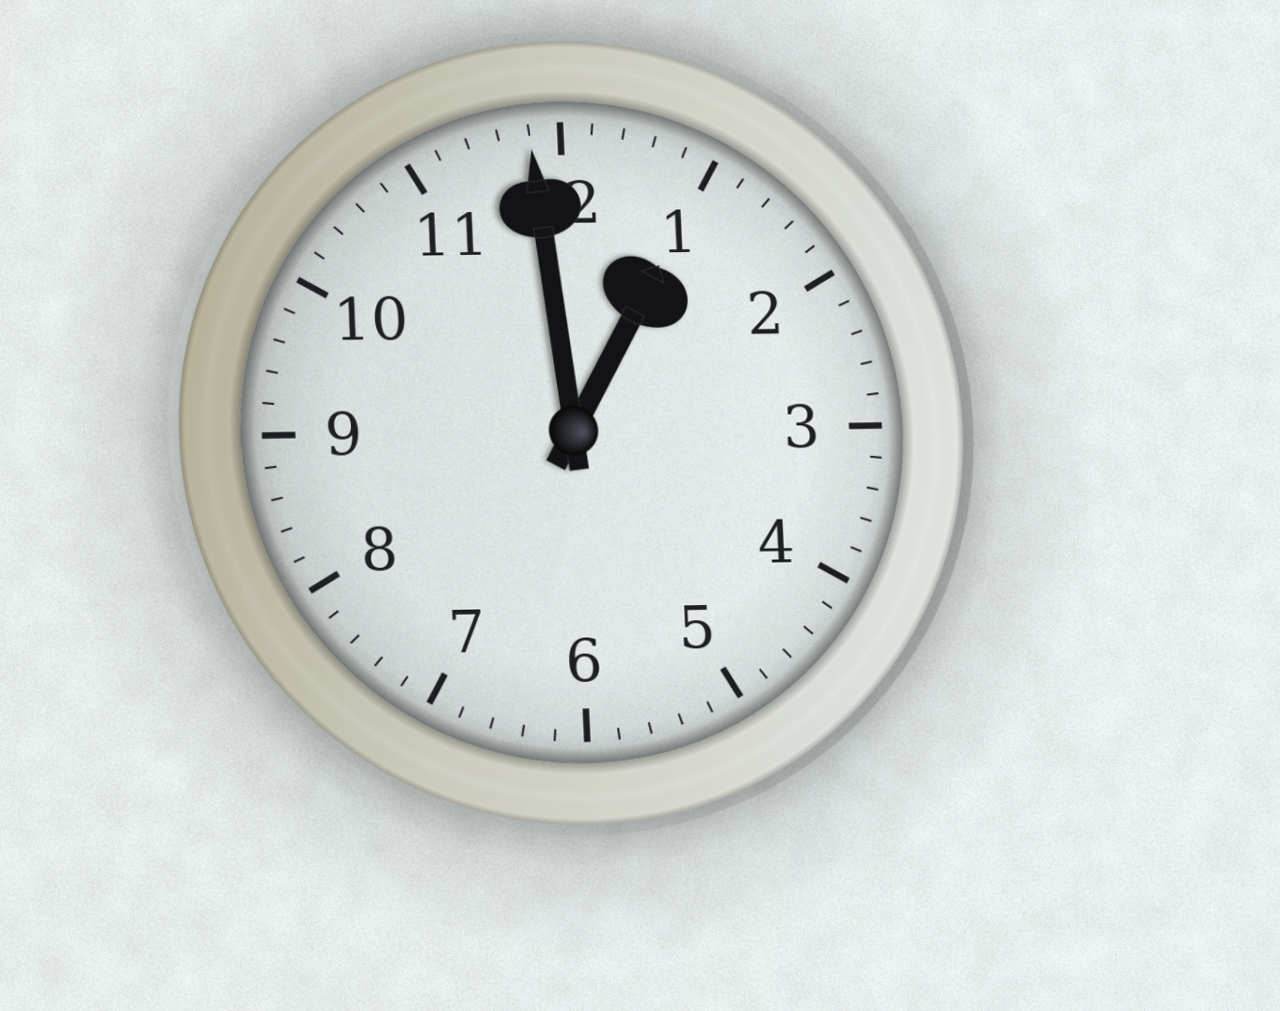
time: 12:59
